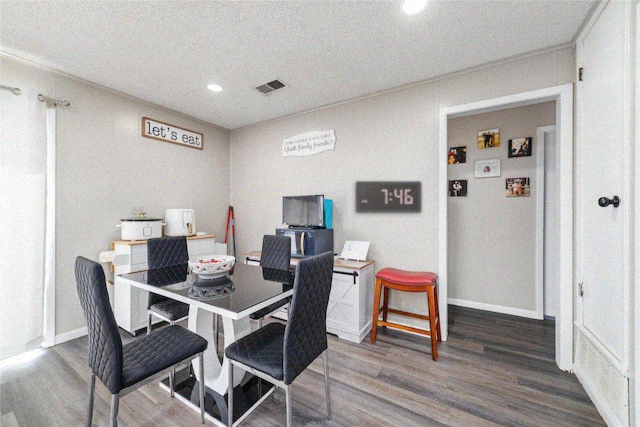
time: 7:46
